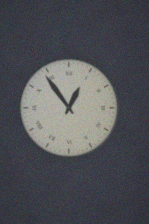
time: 12:54
